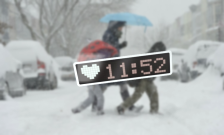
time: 11:52
